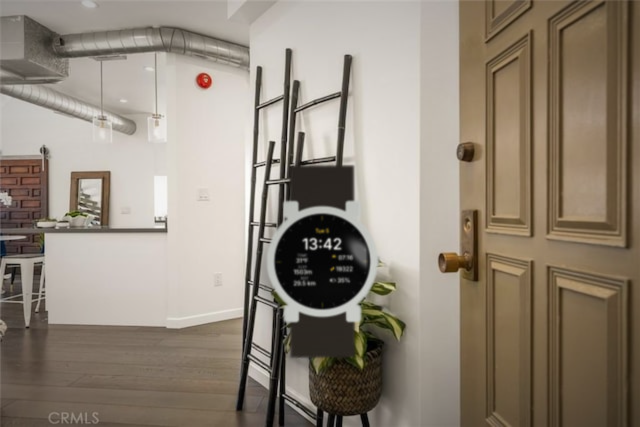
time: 13:42
